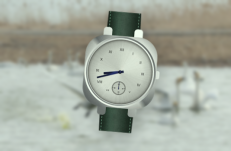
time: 8:42
